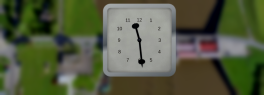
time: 11:29
